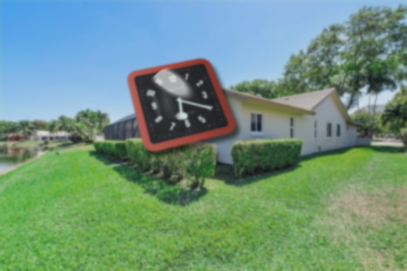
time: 6:20
